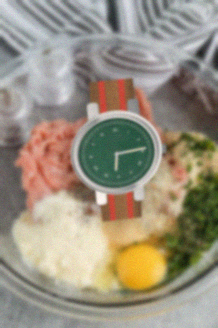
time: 6:14
